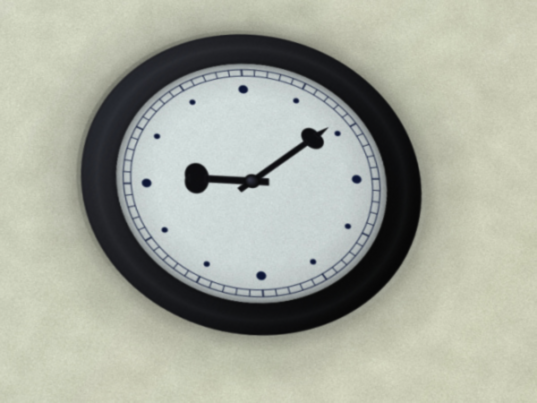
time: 9:09
